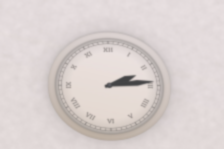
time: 2:14
